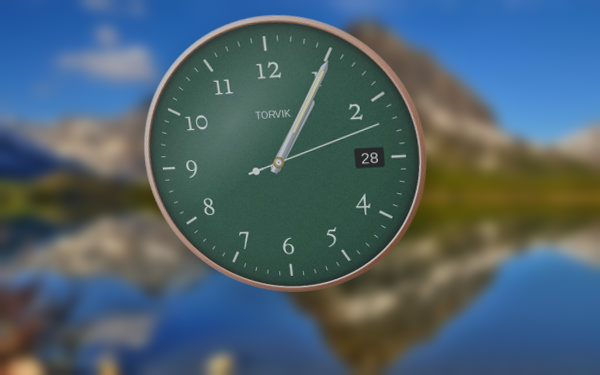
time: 1:05:12
